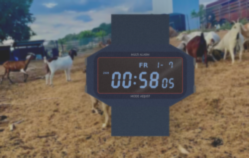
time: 0:58:05
